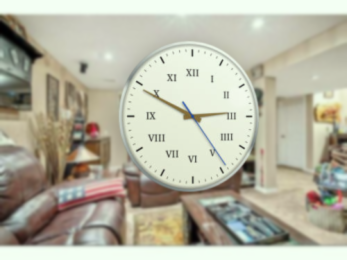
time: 2:49:24
